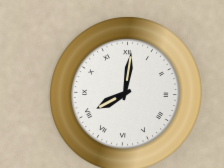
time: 8:01
